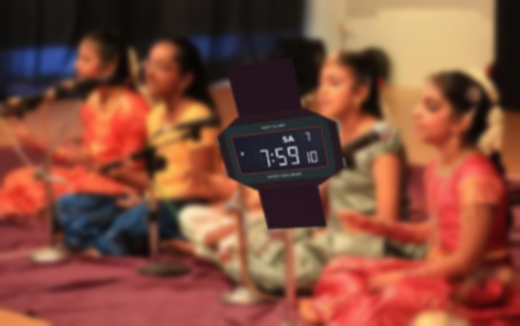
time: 7:59:10
